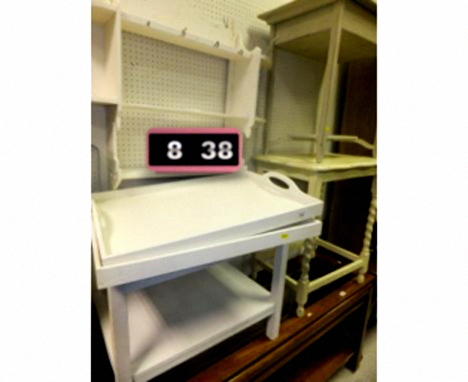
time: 8:38
